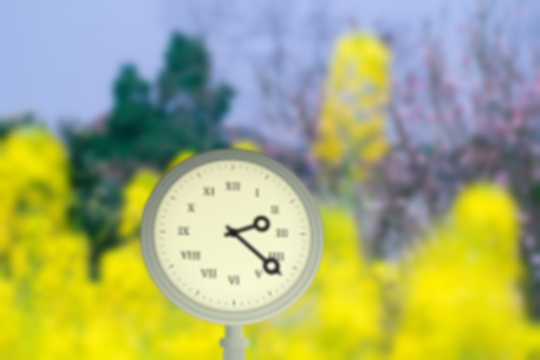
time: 2:22
